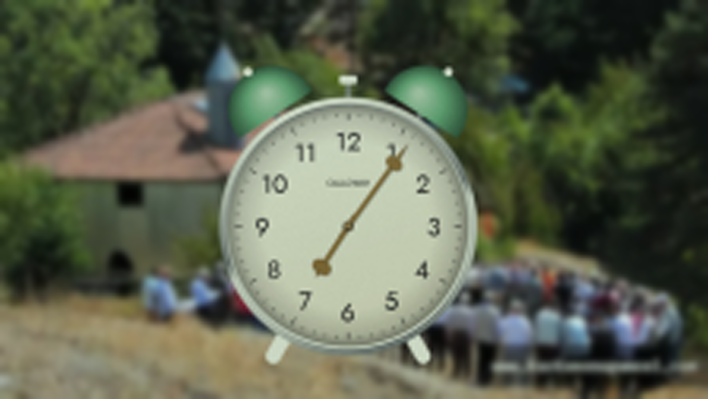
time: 7:06
